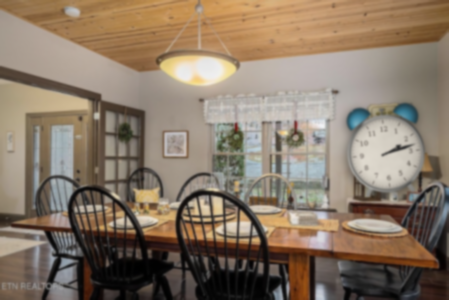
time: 2:13
